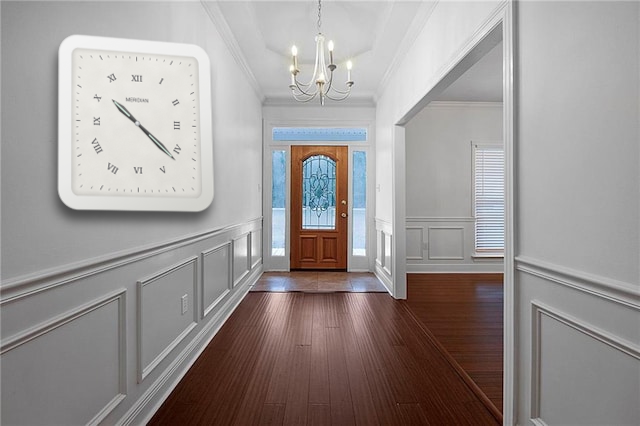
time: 10:22
